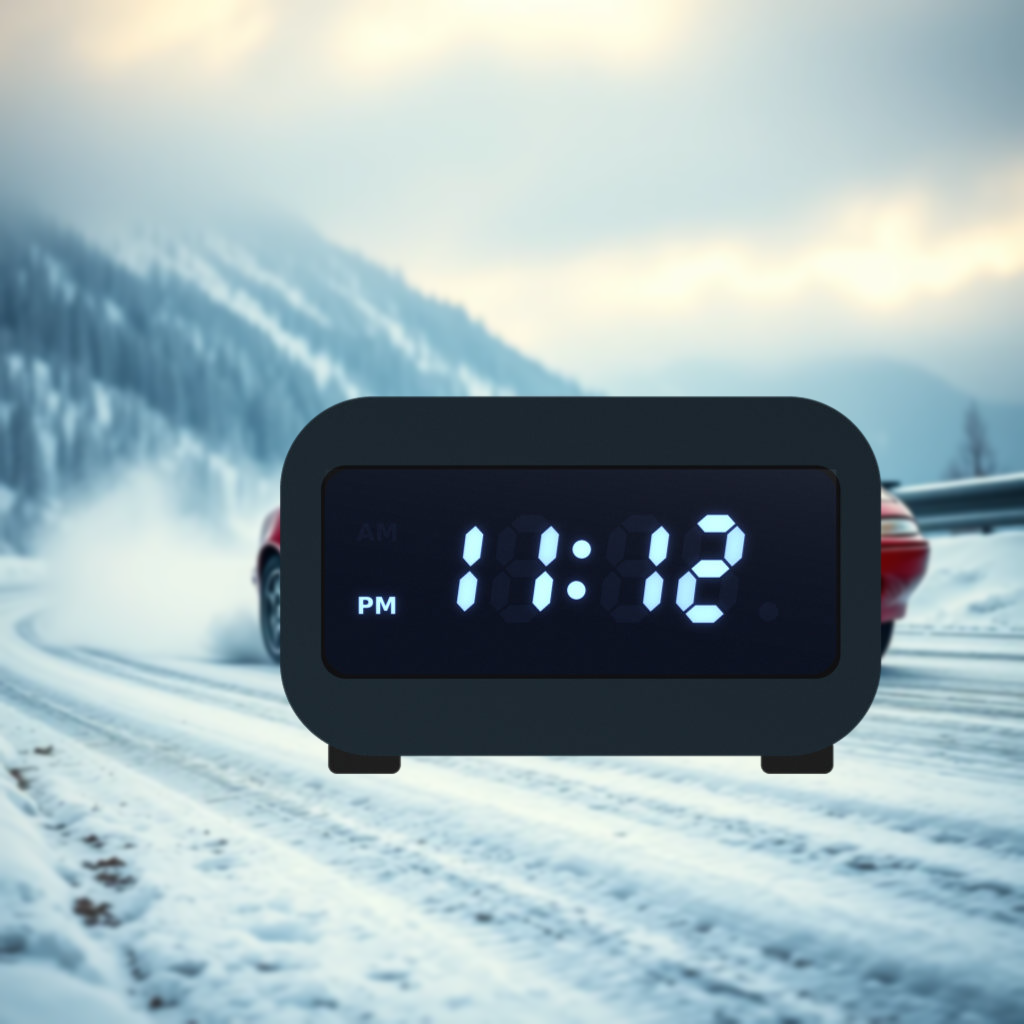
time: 11:12
